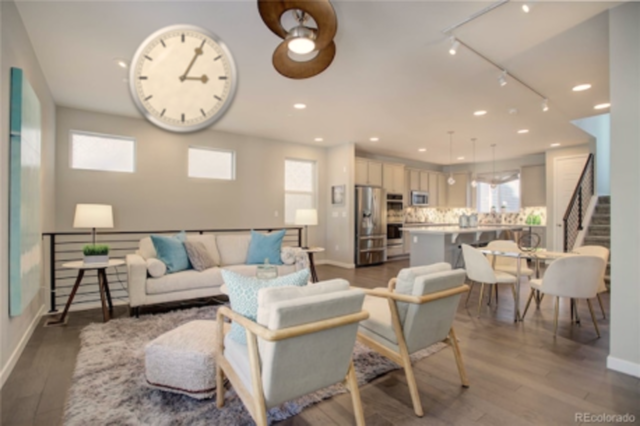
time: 3:05
